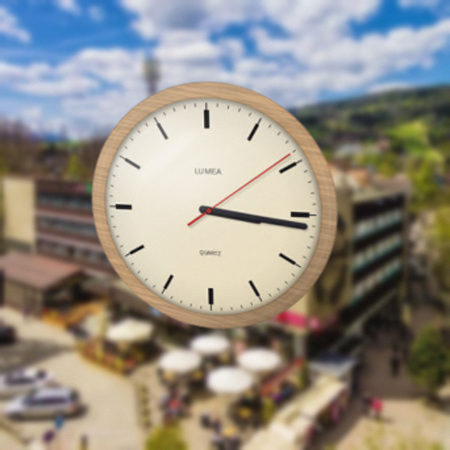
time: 3:16:09
